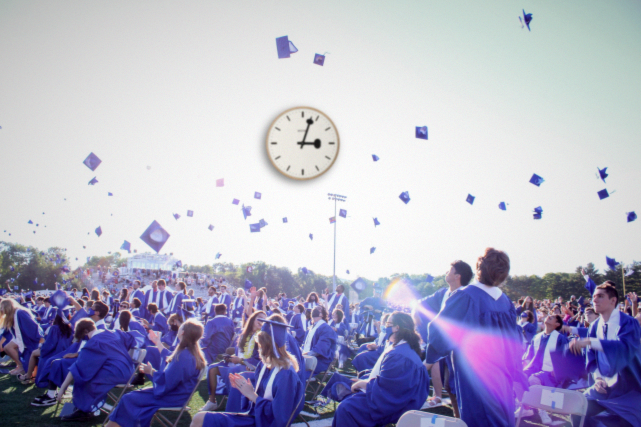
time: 3:03
